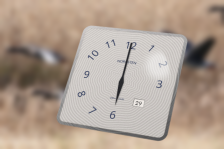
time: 6:00
